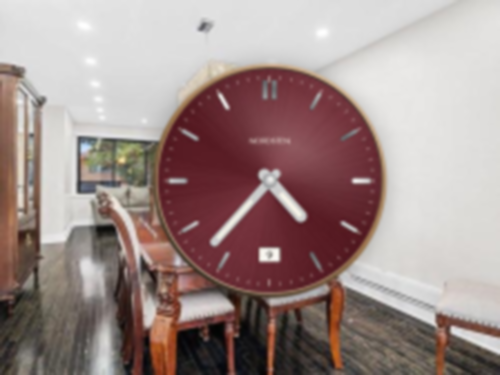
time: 4:37
